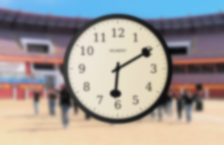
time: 6:10
